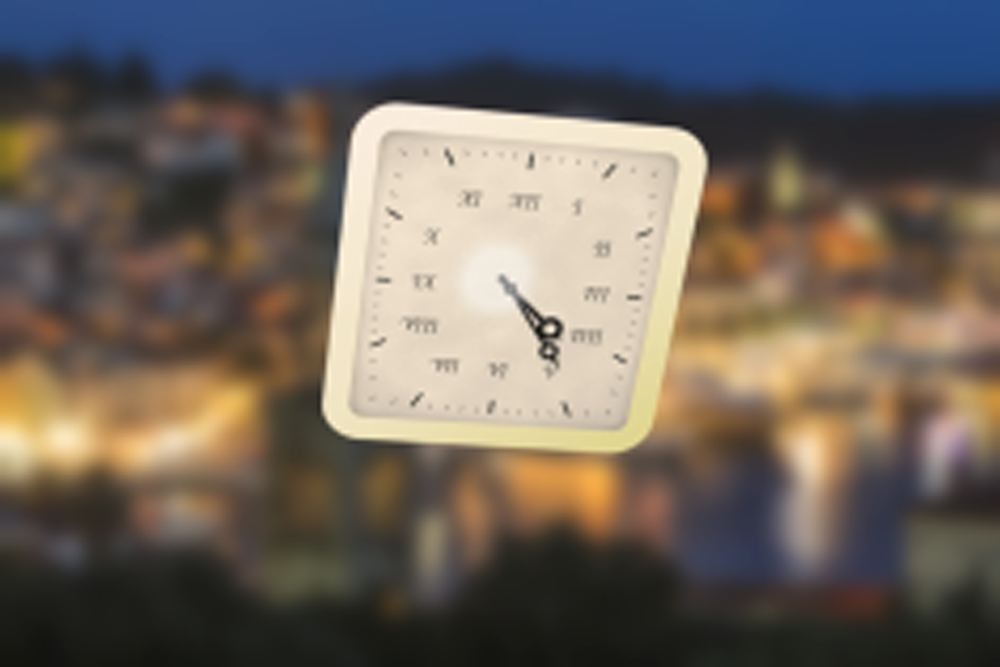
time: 4:24
